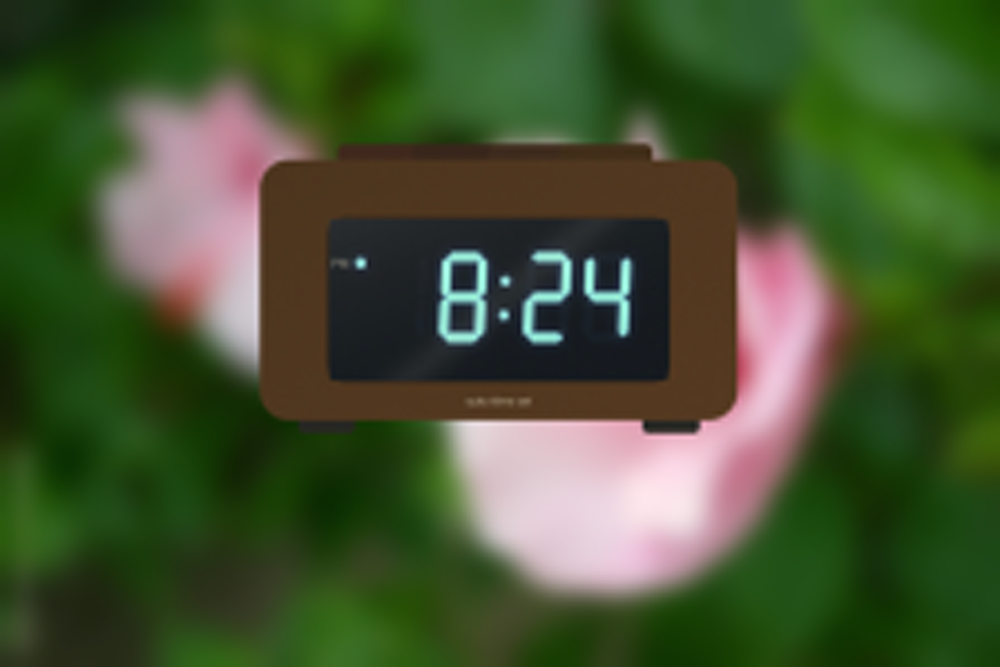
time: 8:24
